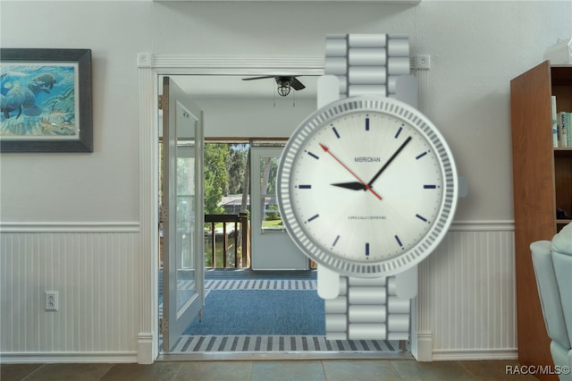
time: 9:06:52
